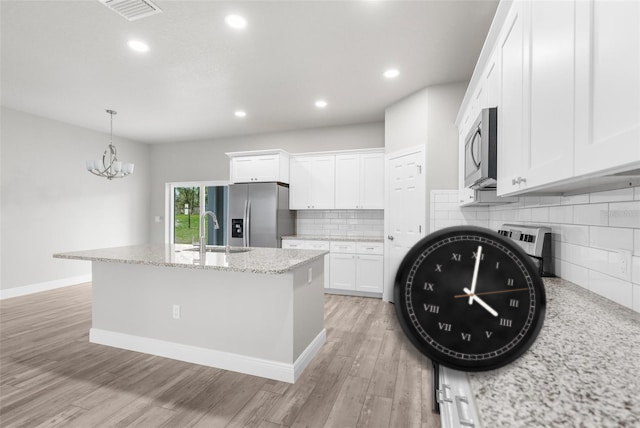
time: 4:00:12
